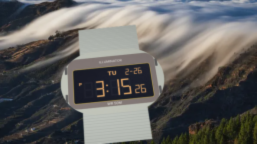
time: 3:15
